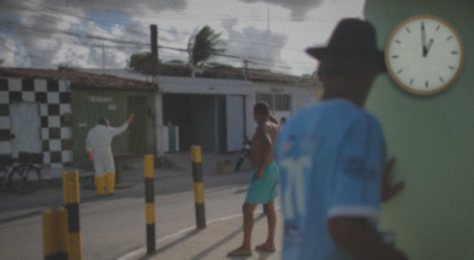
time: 1:00
